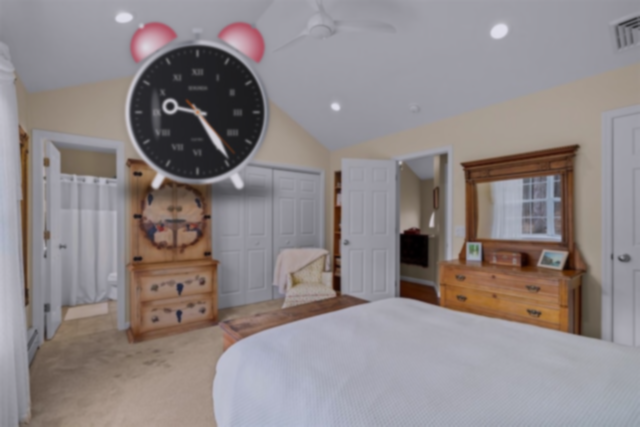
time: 9:24:23
